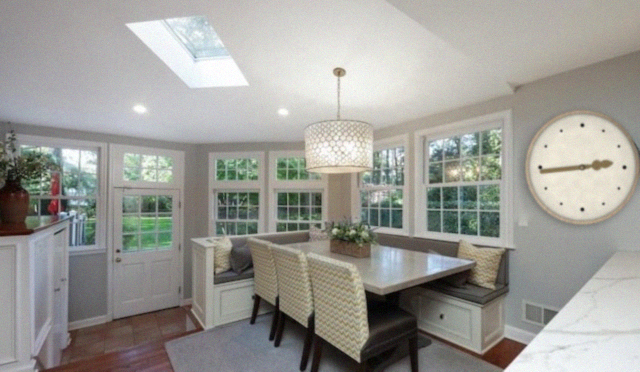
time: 2:44
